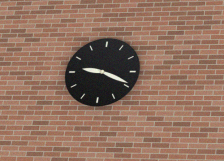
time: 9:19
